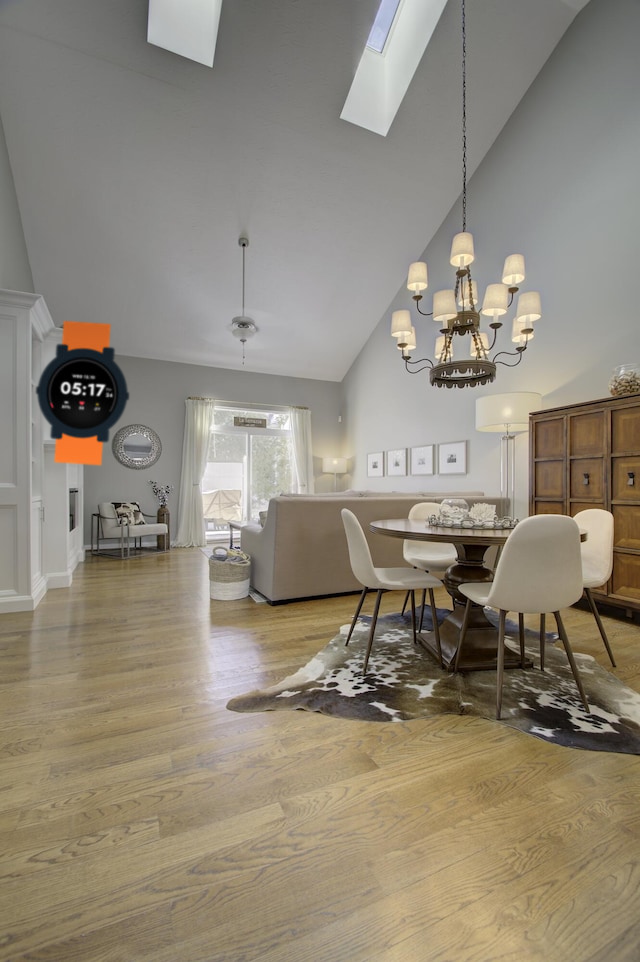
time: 5:17
